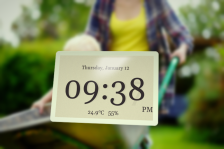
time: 9:38
